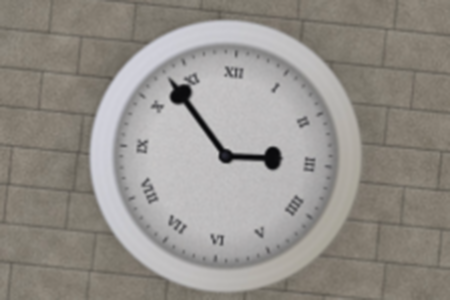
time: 2:53
